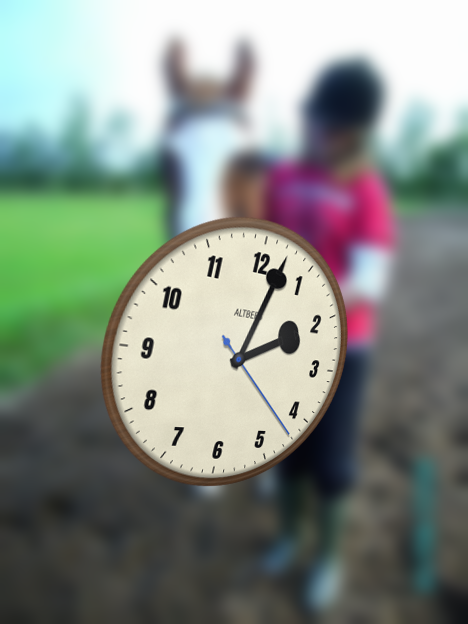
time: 2:02:22
